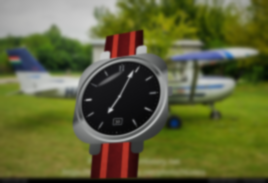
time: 7:04
